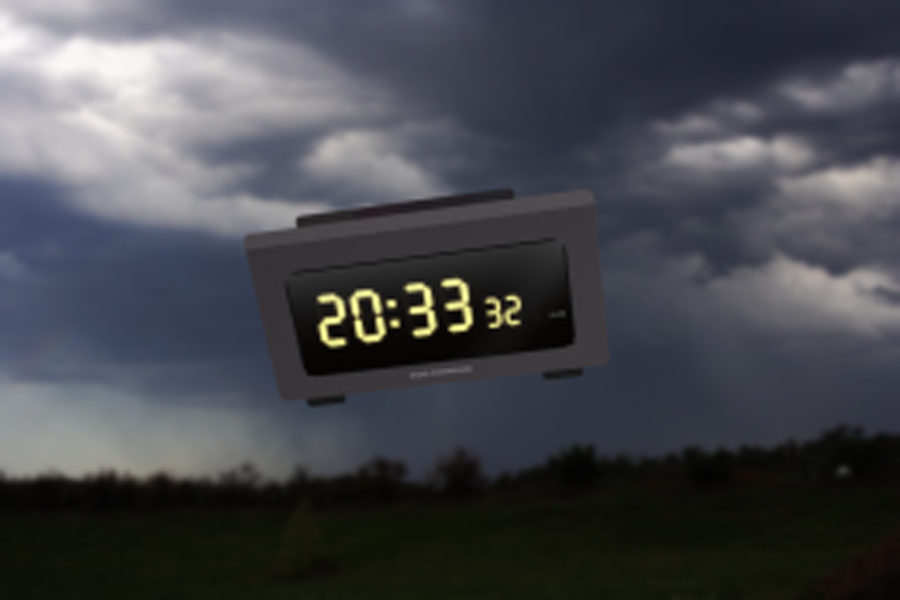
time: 20:33:32
